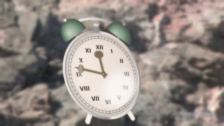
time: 11:47
